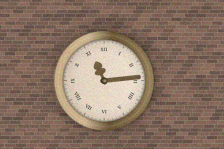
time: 11:14
